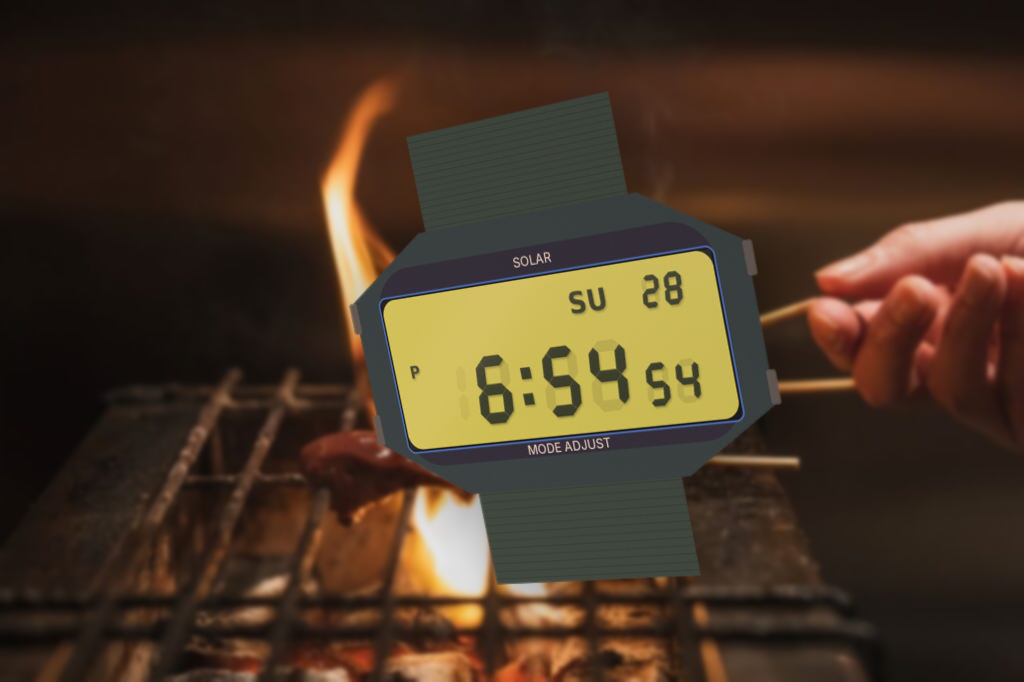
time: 6:54:54
